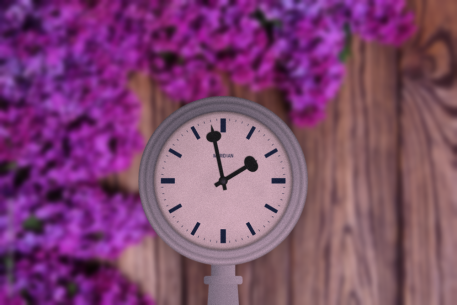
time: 1:58
